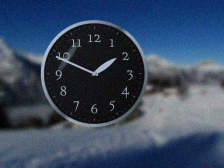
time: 1:49
